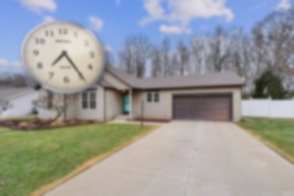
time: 7:25
